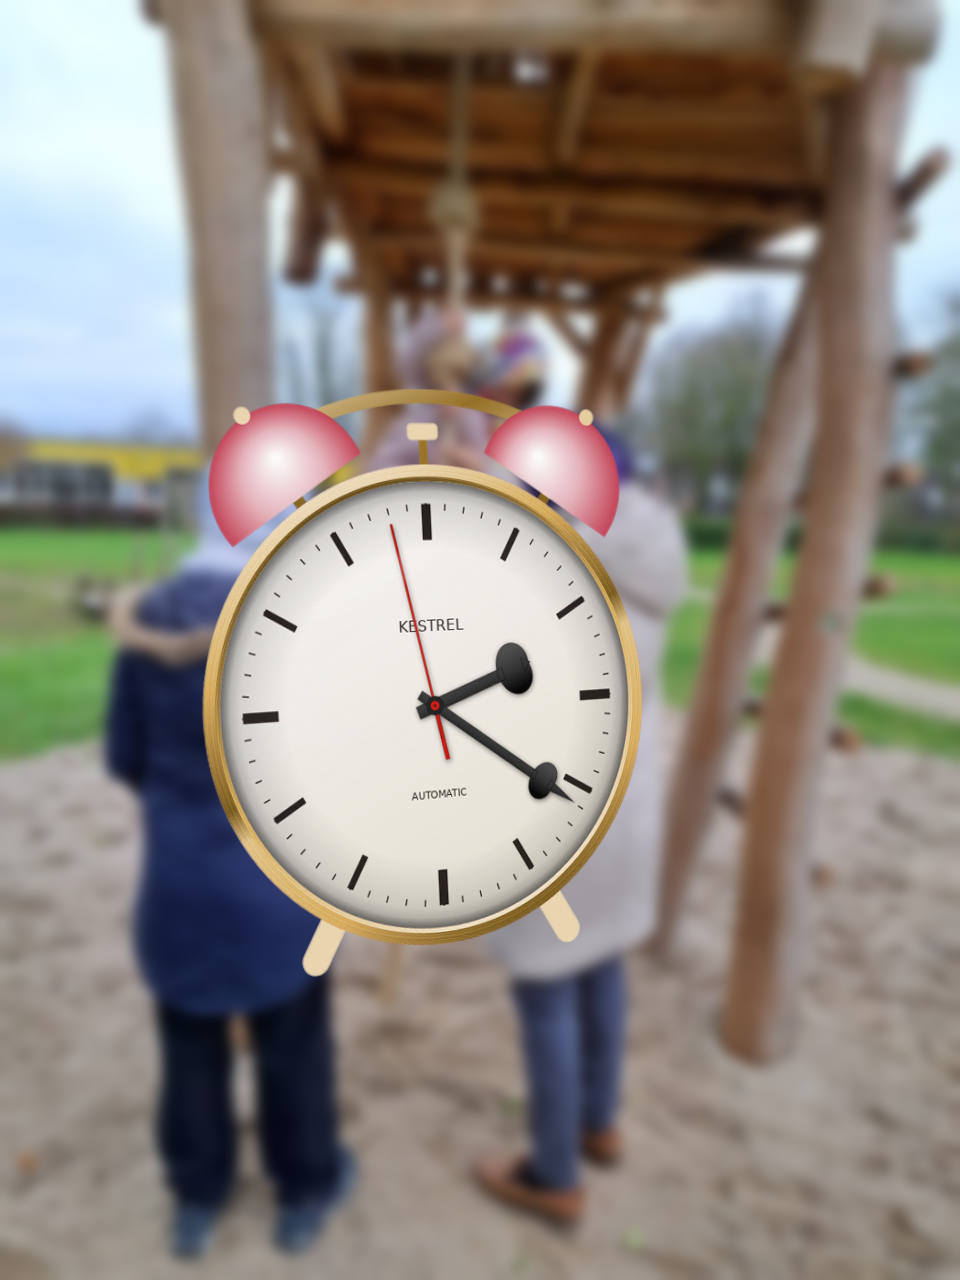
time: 2:20:58
